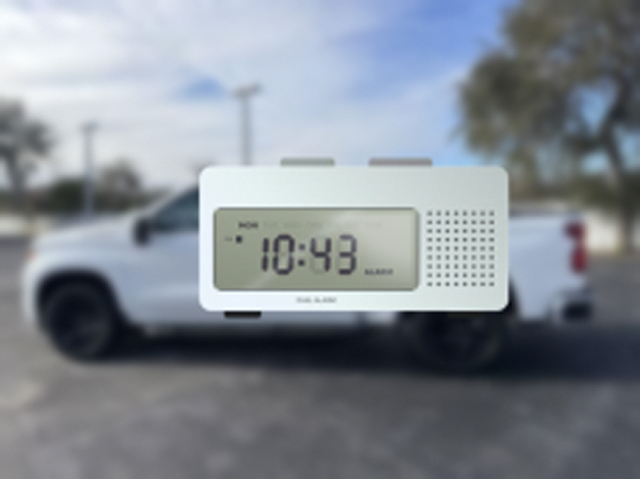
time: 10:43
